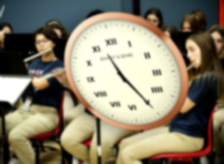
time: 11:25
